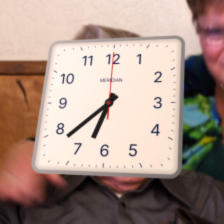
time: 6:38:00
